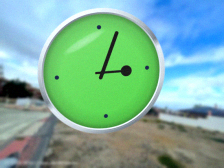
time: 3:04
